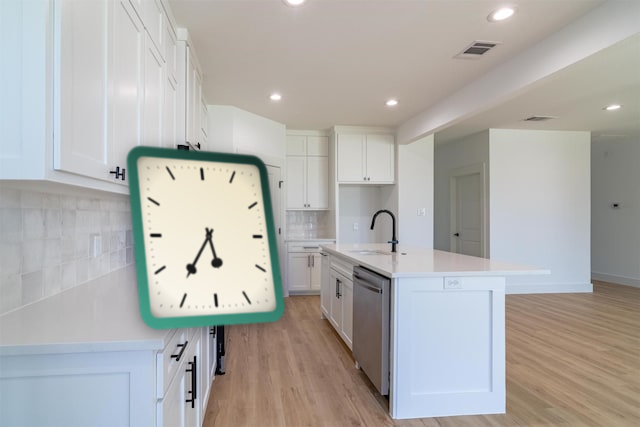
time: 5:36
